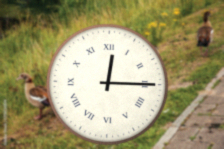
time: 12:15
